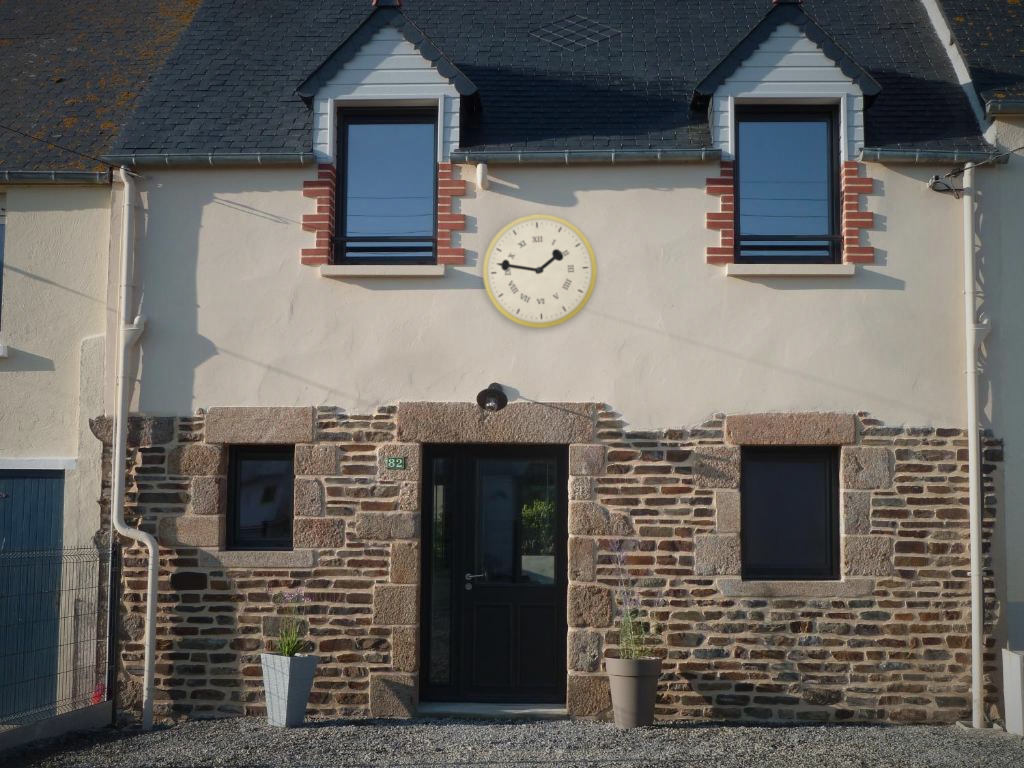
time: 1:47
